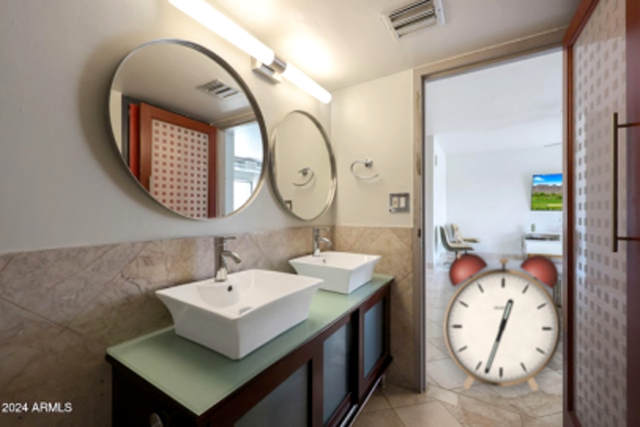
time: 12:33
